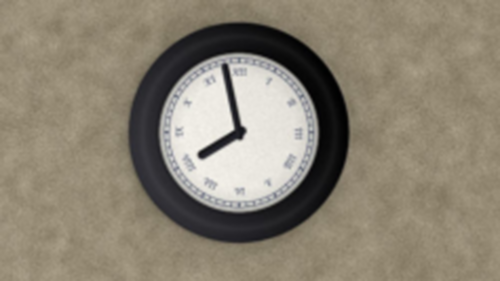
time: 7:58
